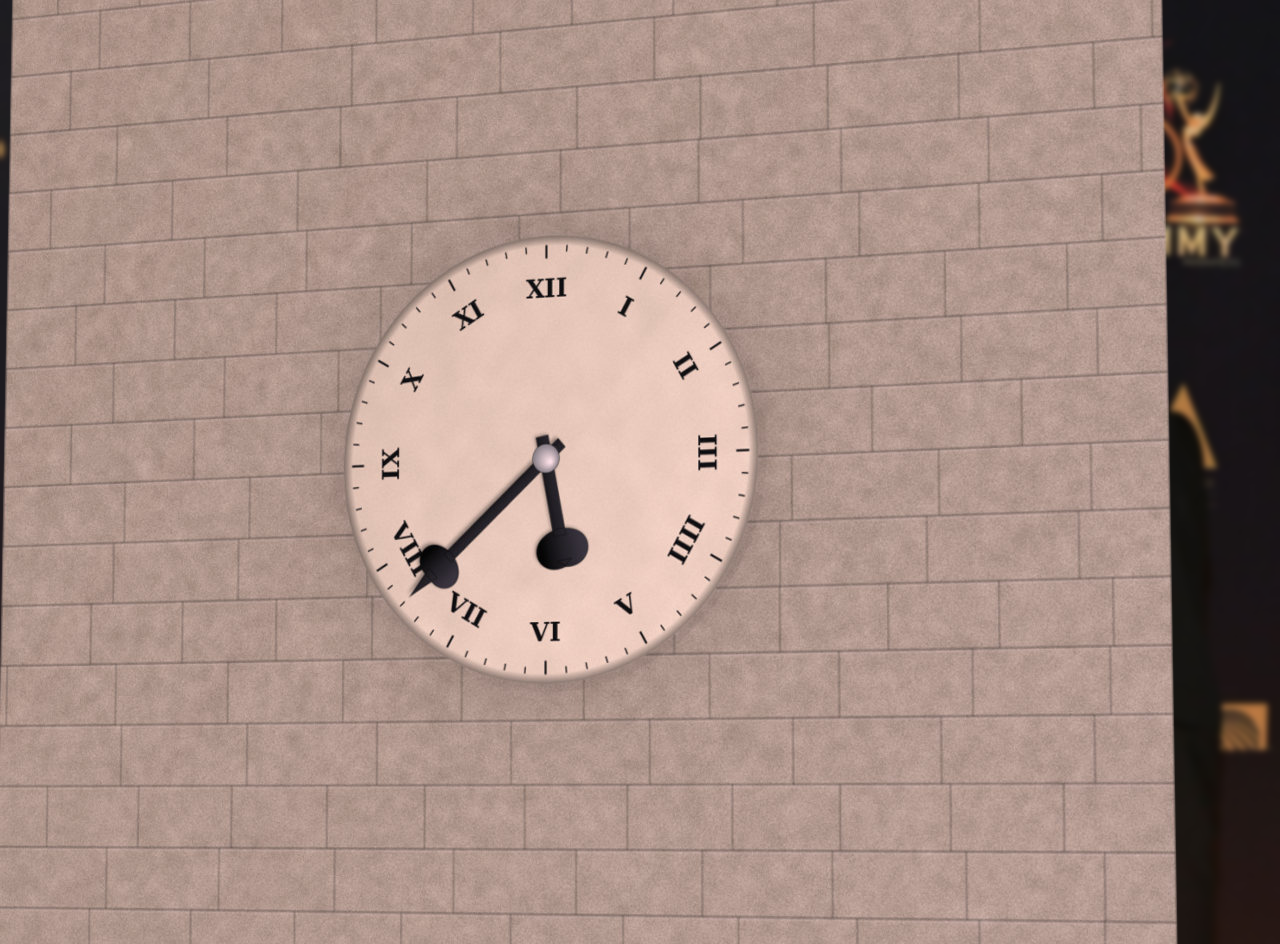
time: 5:38
